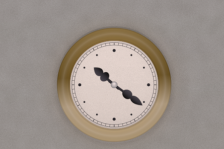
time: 10:21
